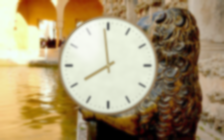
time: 7:59
